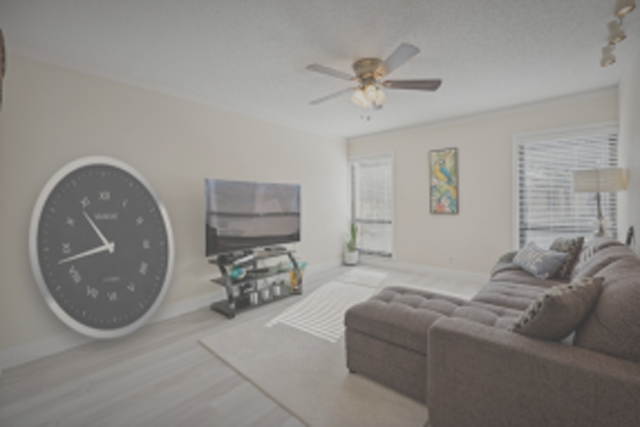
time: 10:43
